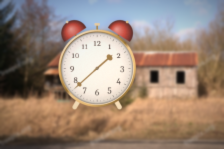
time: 1:38
